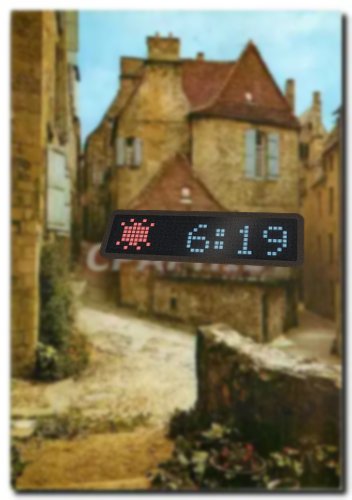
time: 6:19
